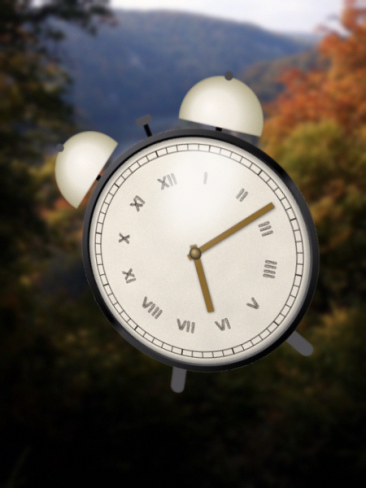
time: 6:13
